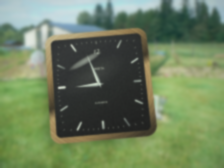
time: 8:57
